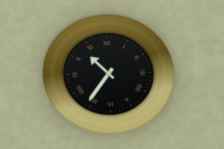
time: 10:36
